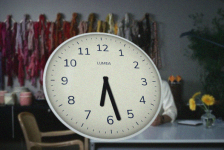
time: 6:28
